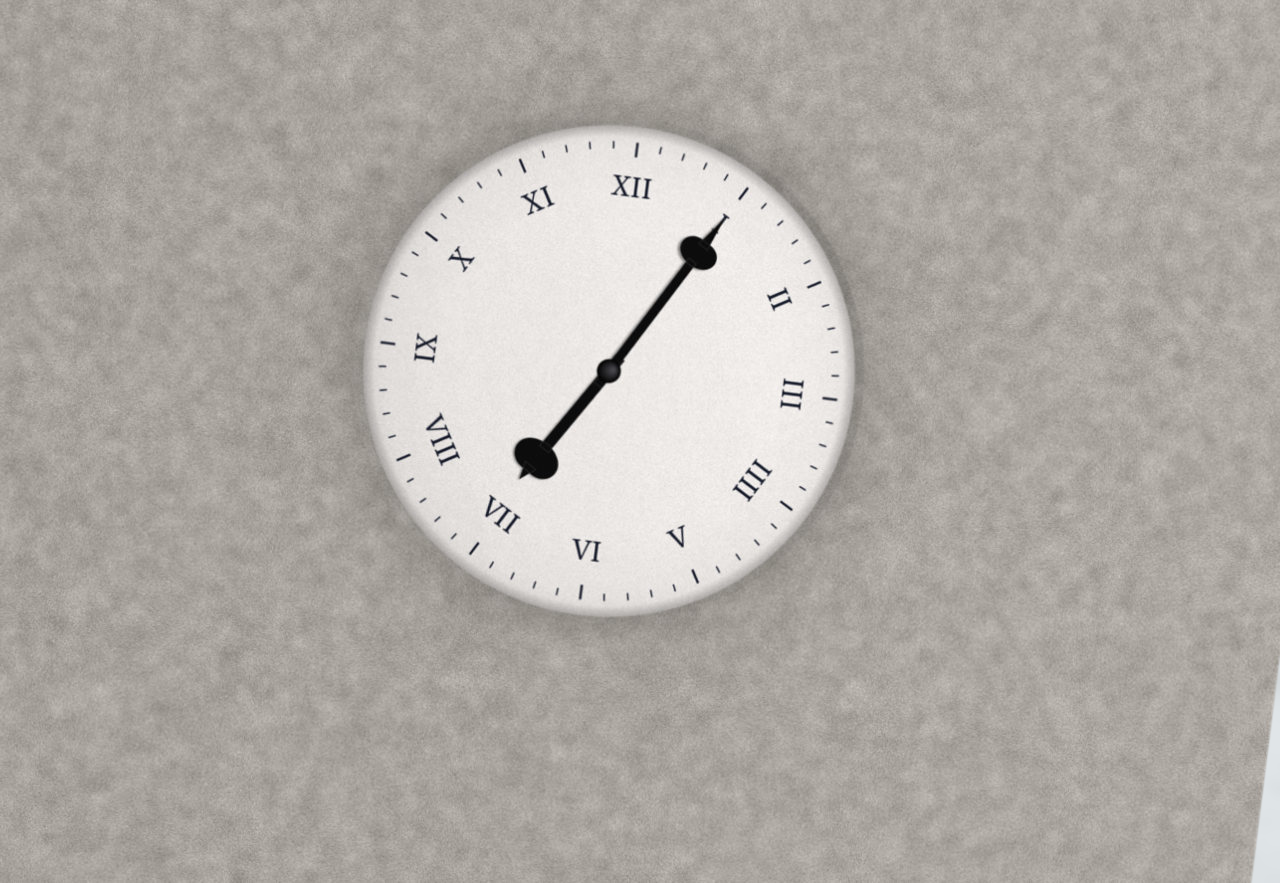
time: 7:05
